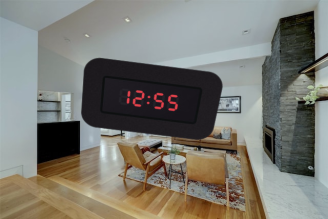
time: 12:55
